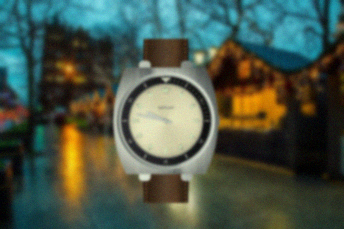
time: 9:47
